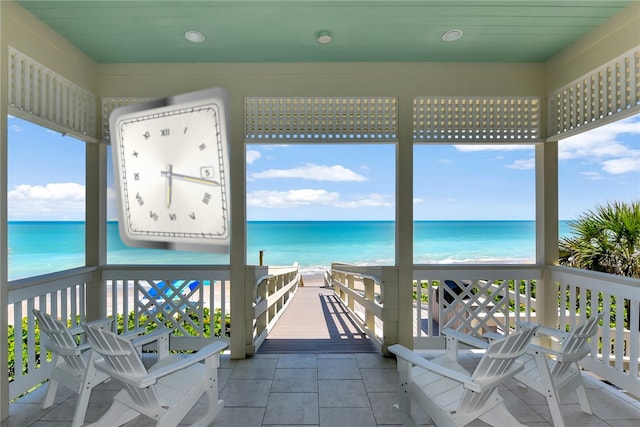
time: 6:17
